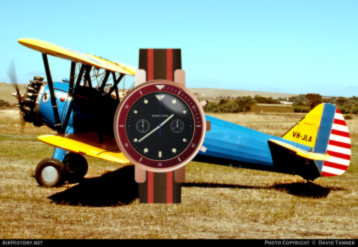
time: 1:39
